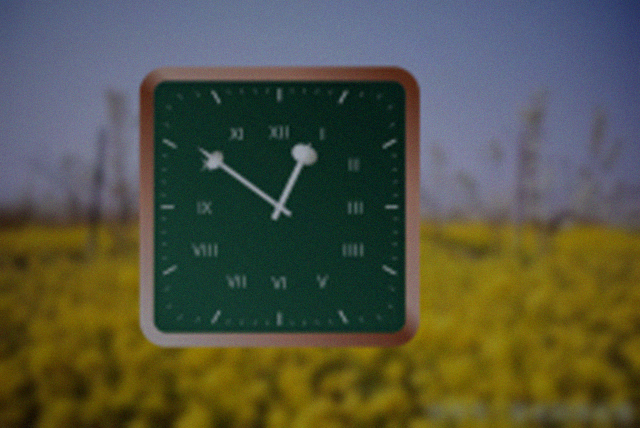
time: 12:51
